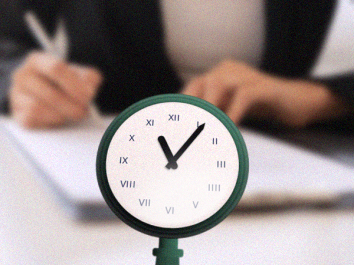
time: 11:06
